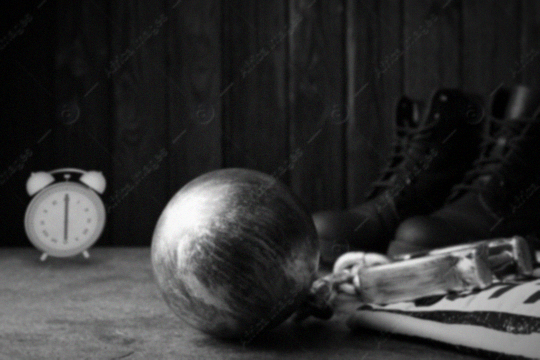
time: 6:00
